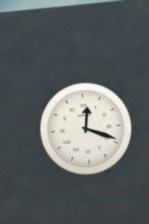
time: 12:19
